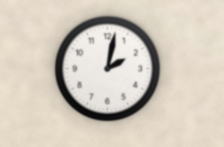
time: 2:02
